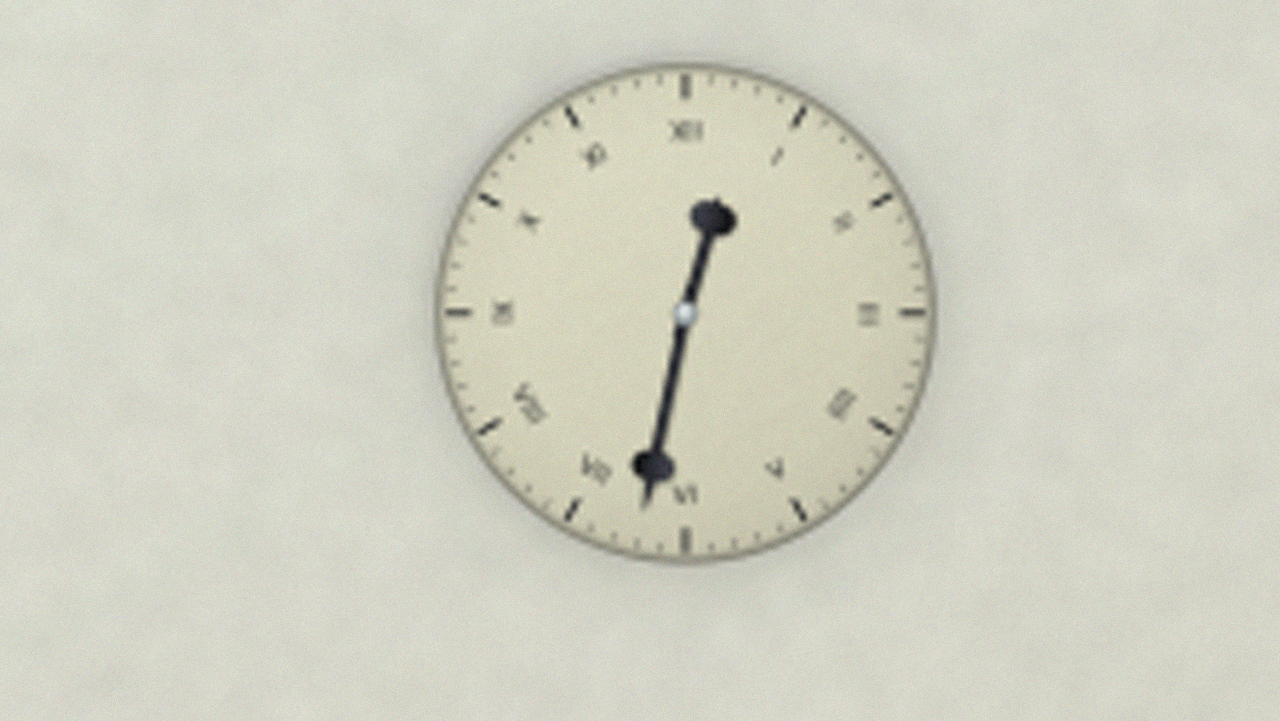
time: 12:32
